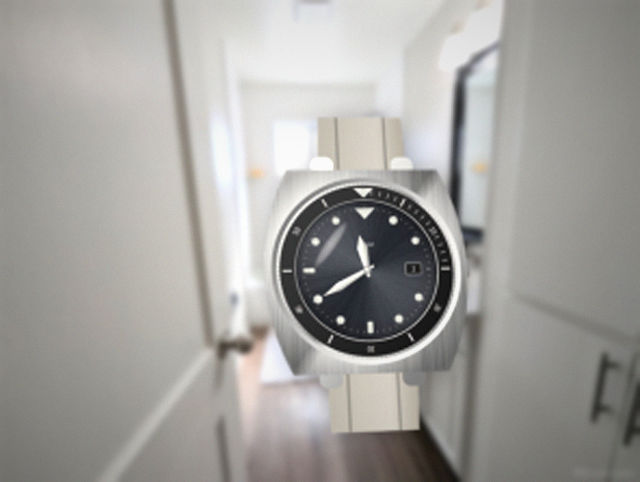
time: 11:40
